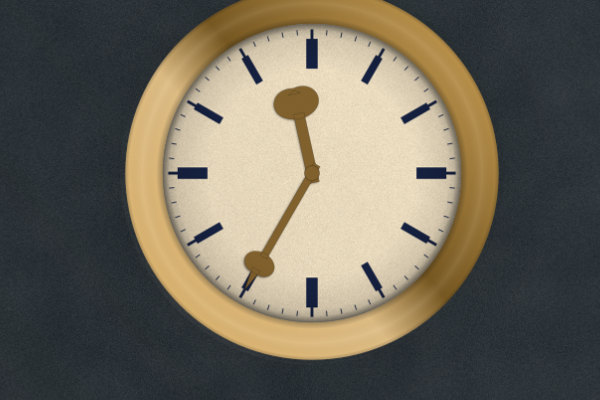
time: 11:35
